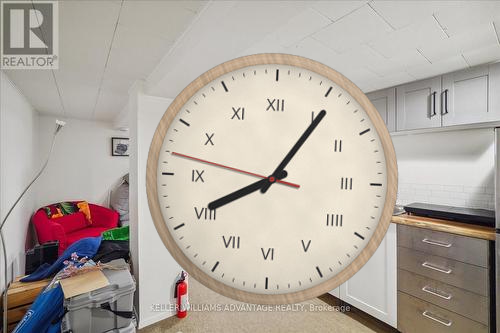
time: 8:05:47
